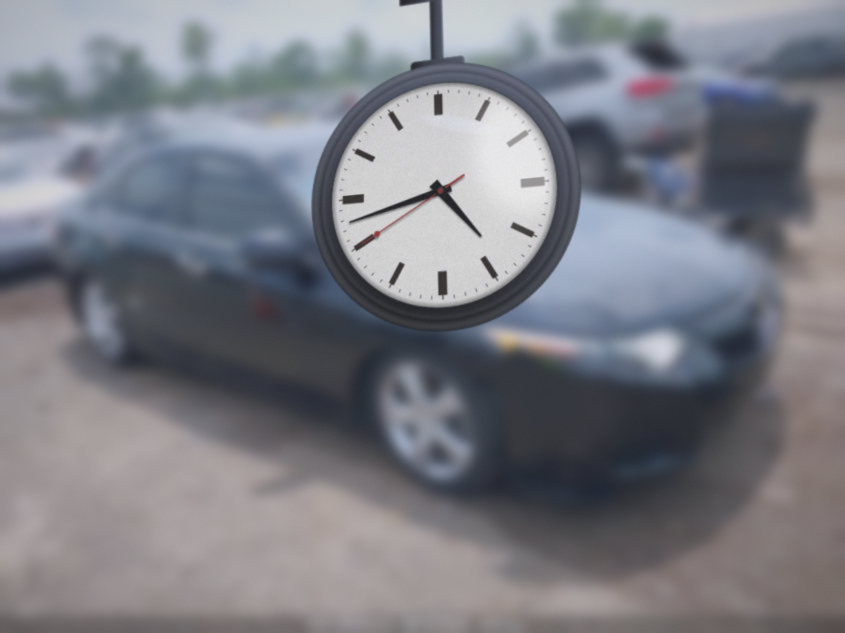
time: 4:42:40
